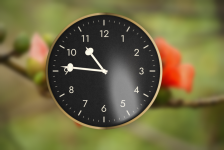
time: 10:46
